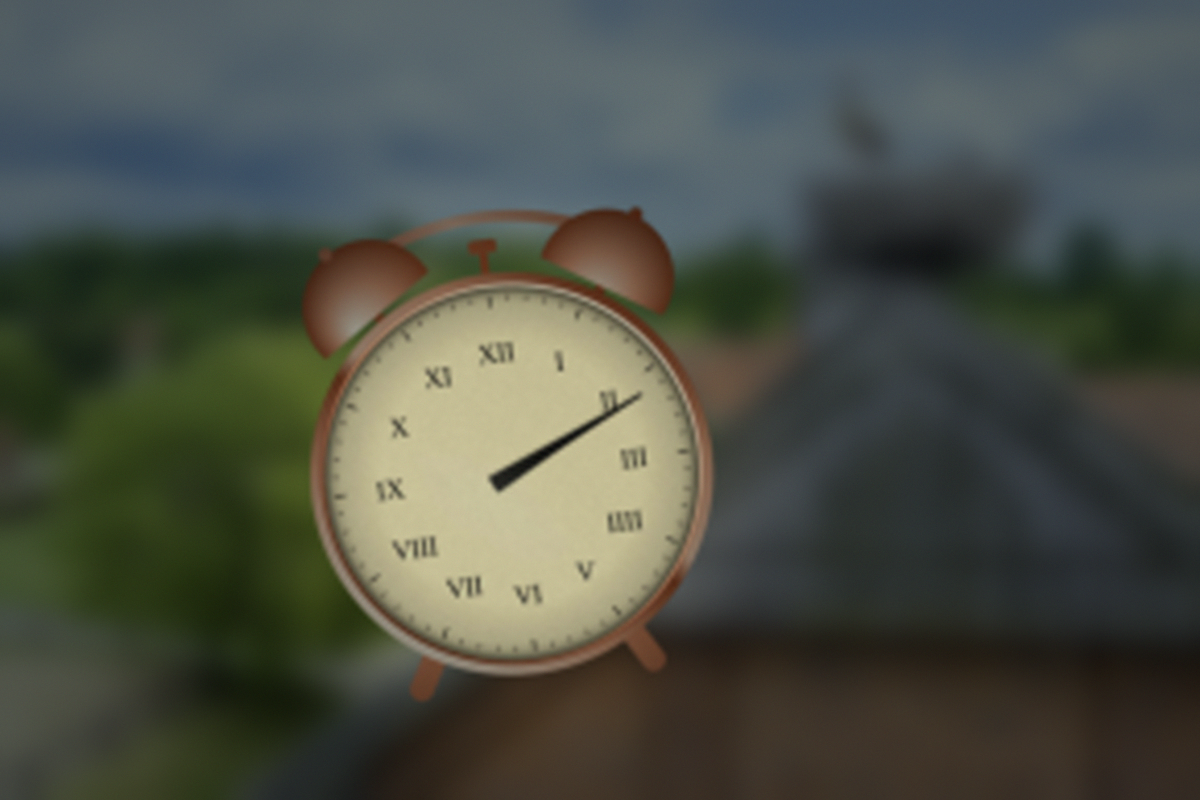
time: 2:11
